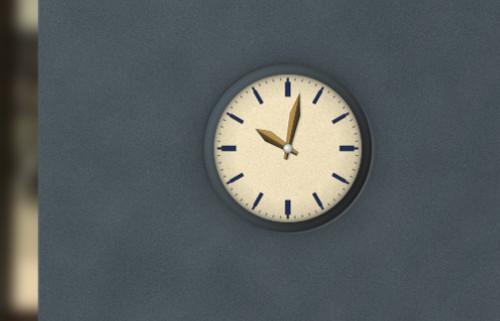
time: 10:02
